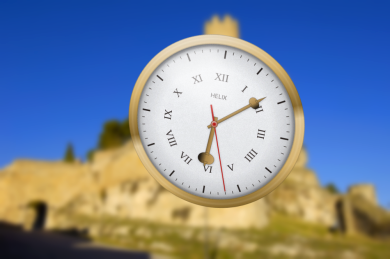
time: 6:08:27
